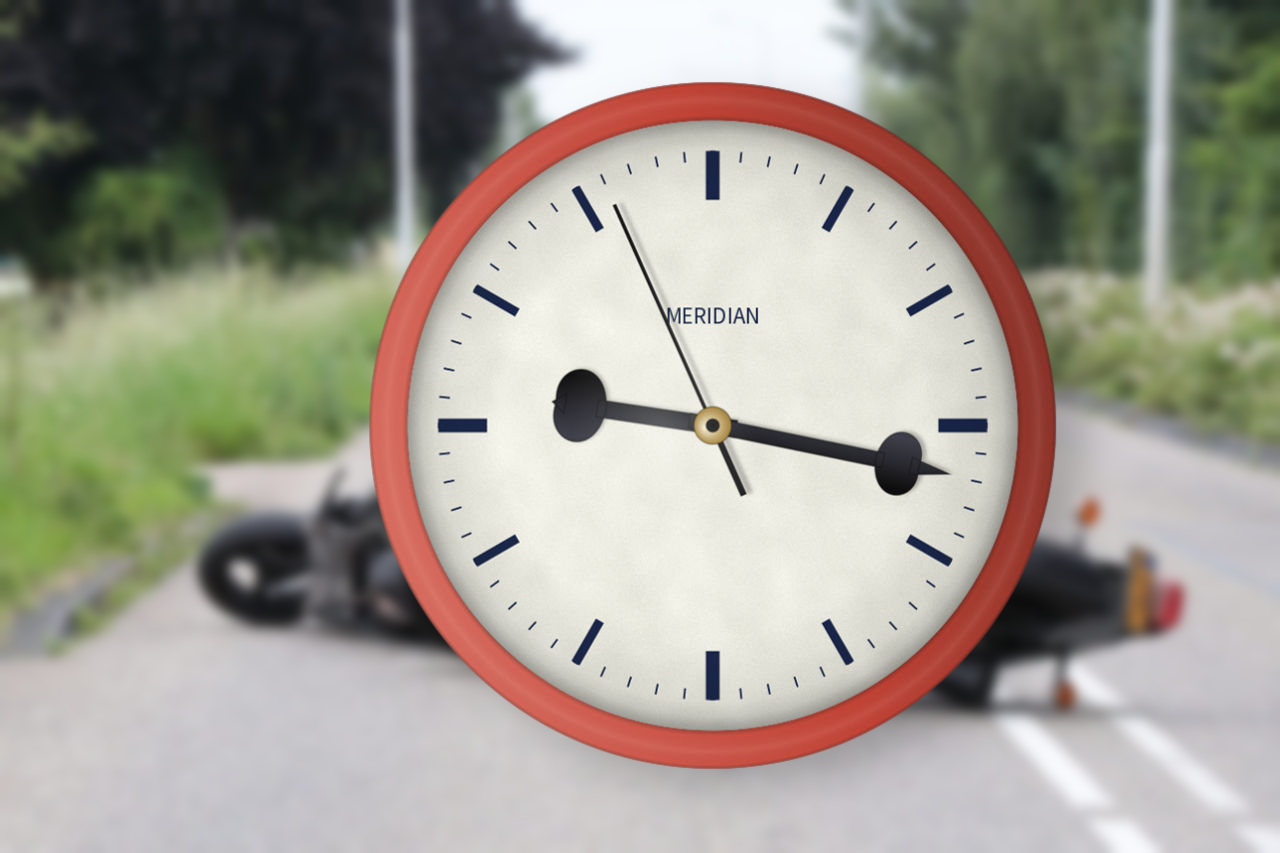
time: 9:16:56
